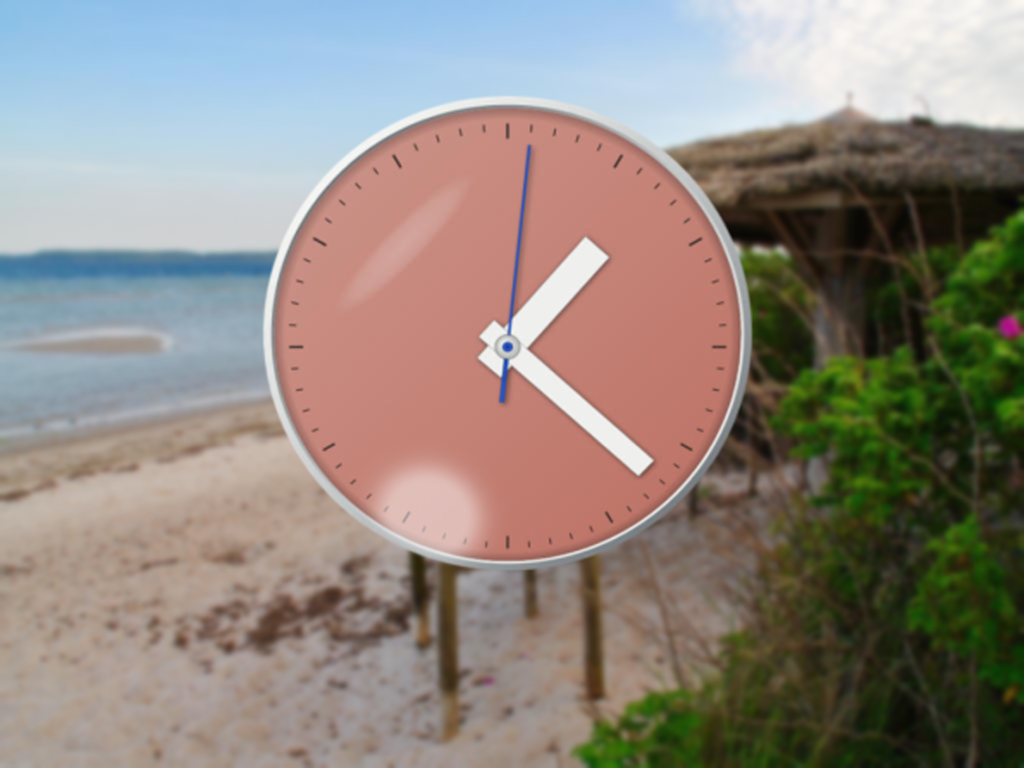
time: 1:22:01
